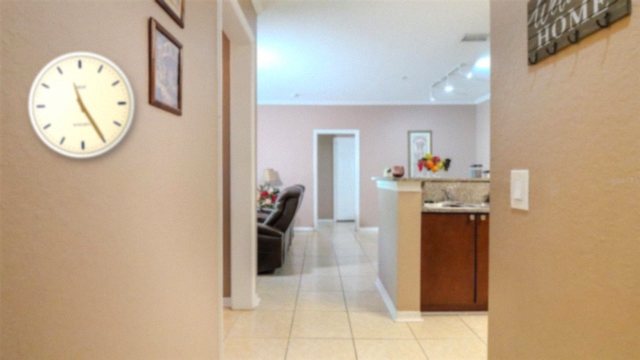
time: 11:25
